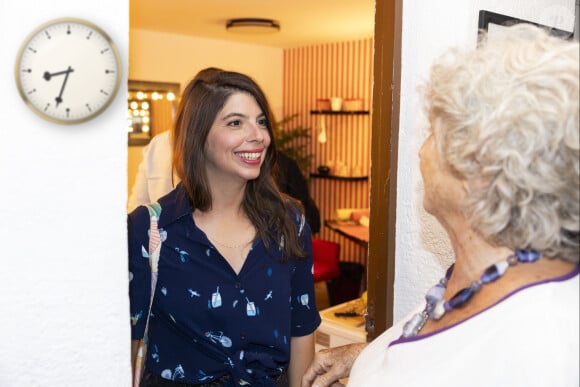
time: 8:33
